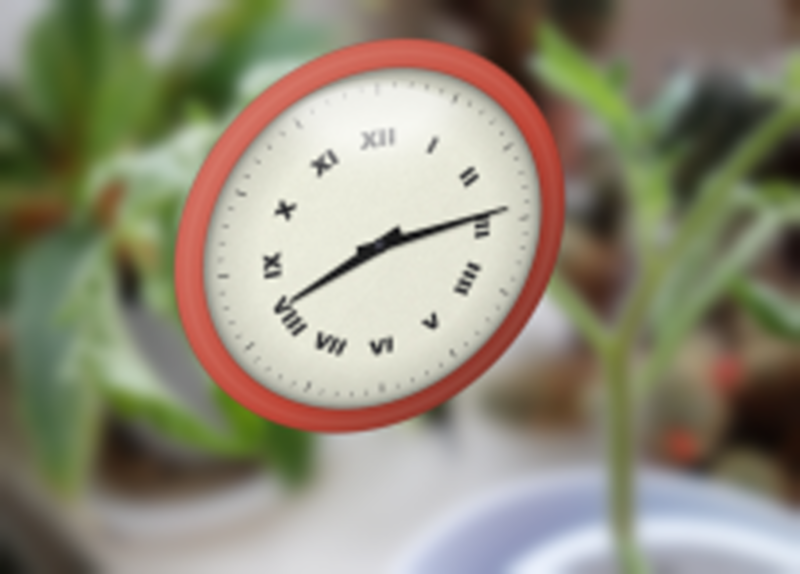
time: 8:14
